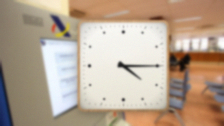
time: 4:15
